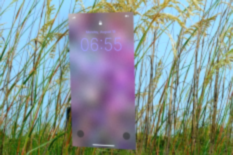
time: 6:55
